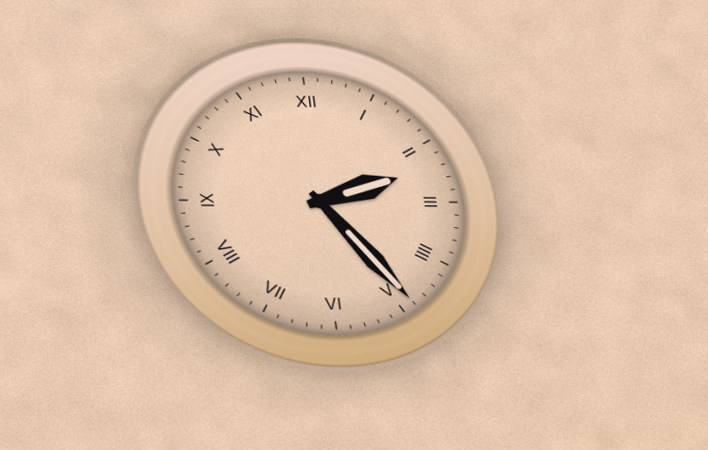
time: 2:24
